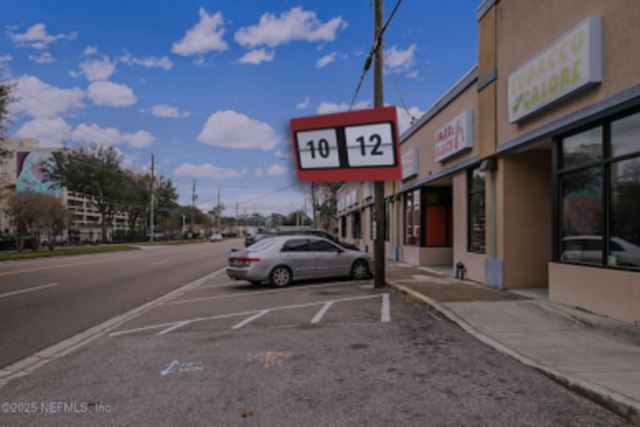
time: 10:12
